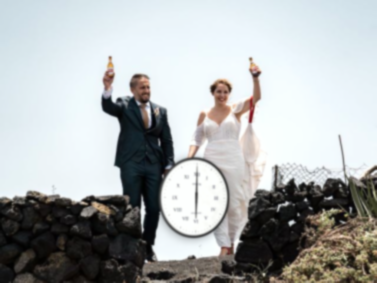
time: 6:00
